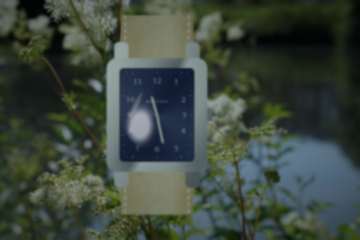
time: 11:28
